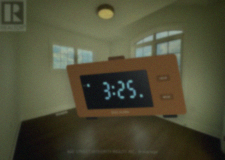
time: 3:25
